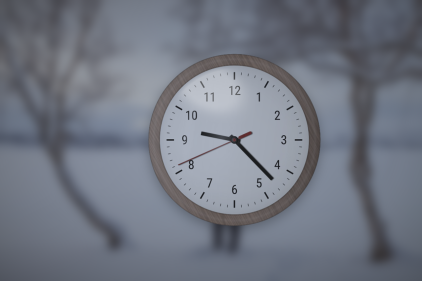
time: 9:22:41
